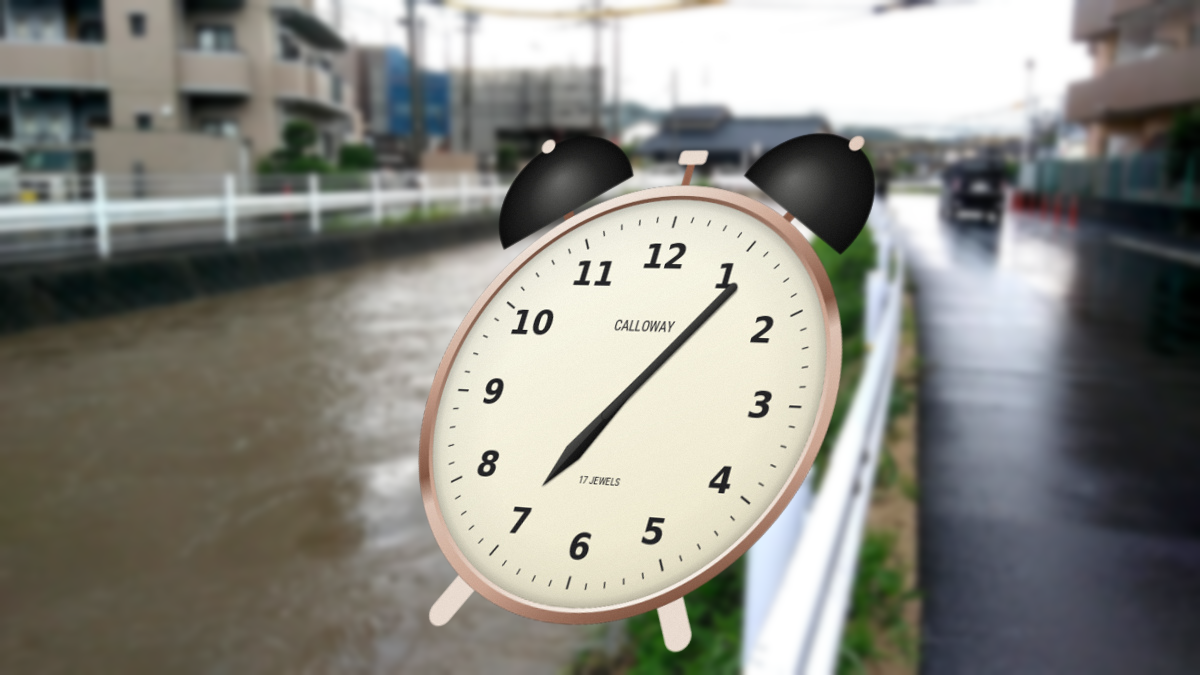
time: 7:06
